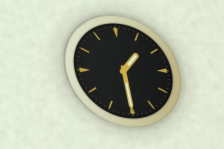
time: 1:30
